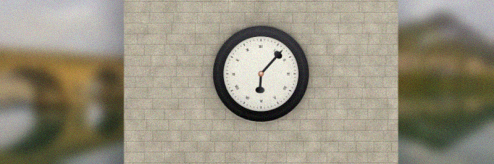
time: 6:07
